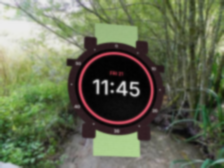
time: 11:45
